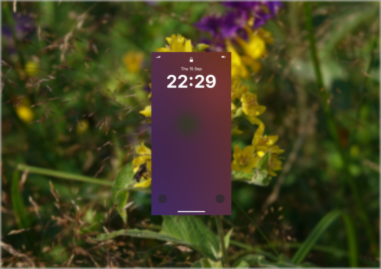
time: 22:29
